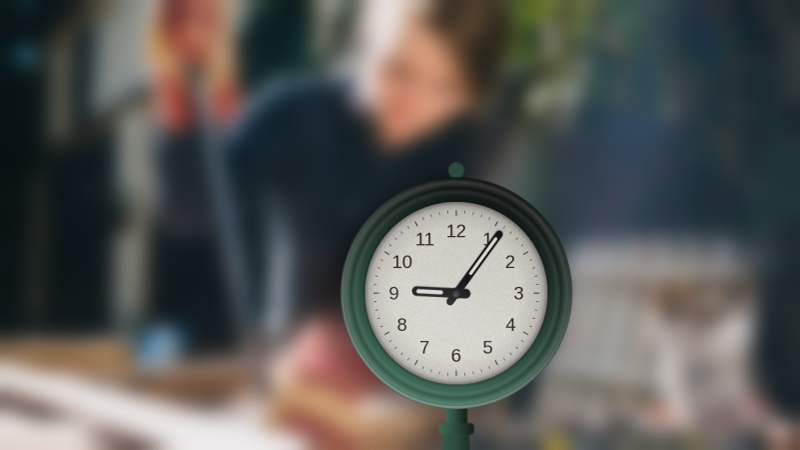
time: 9:06
